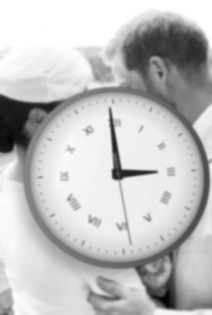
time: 2:59:29
